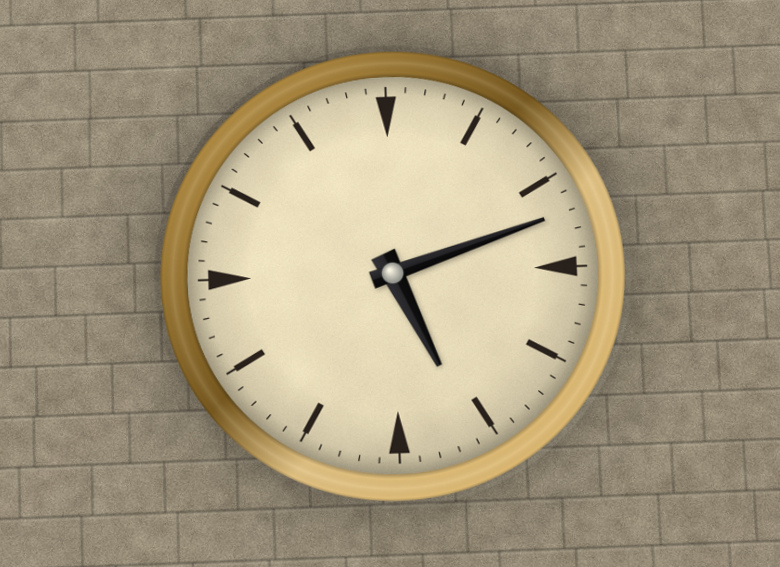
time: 5:12
